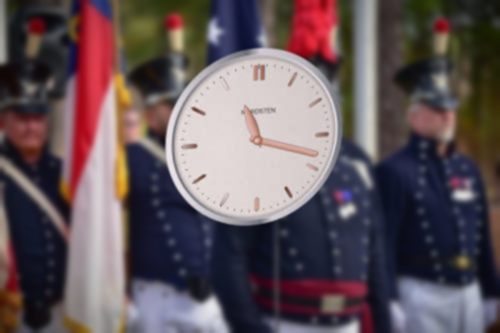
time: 11:18
